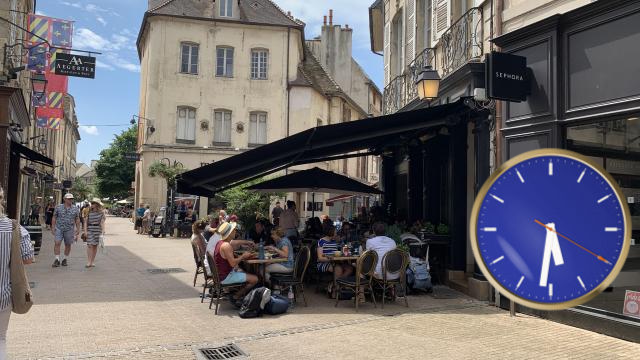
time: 5:31:20
